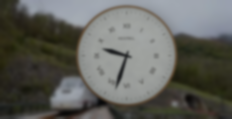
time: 9:33
